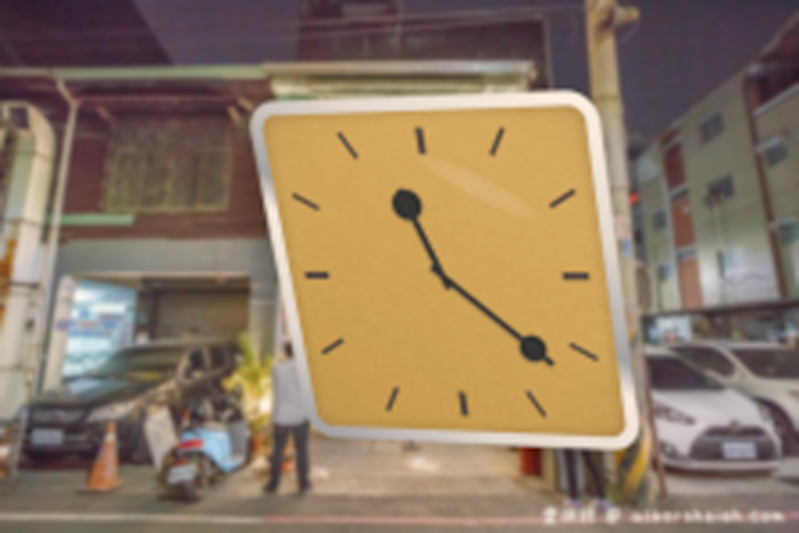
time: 11:22
